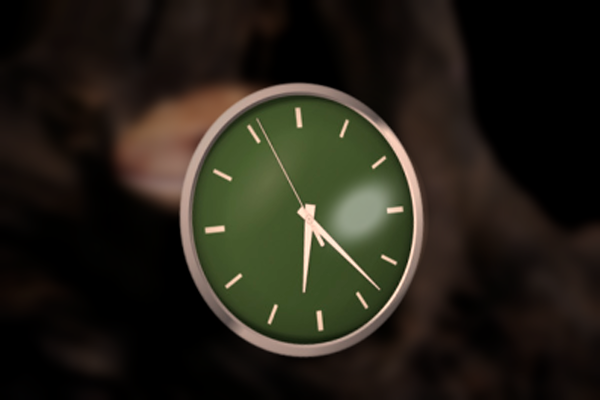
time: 6:22:56
